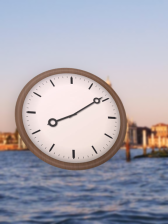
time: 8:09
